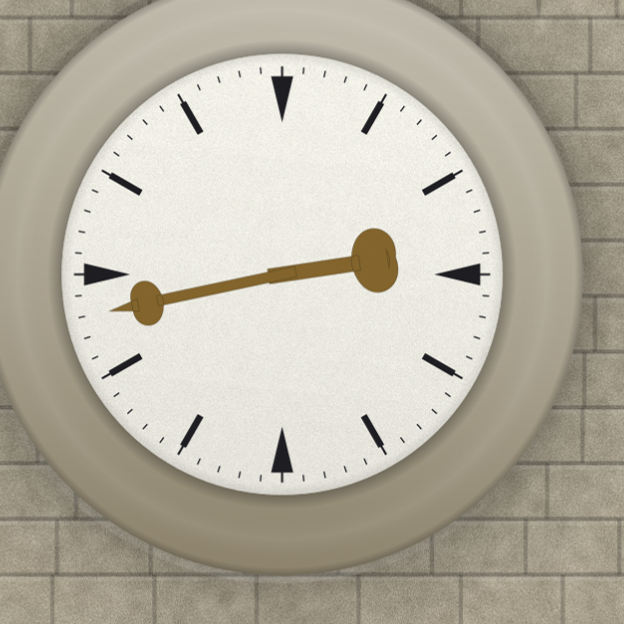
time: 2:43
